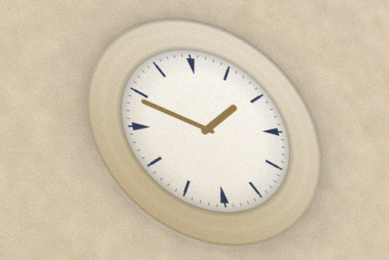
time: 1:49
